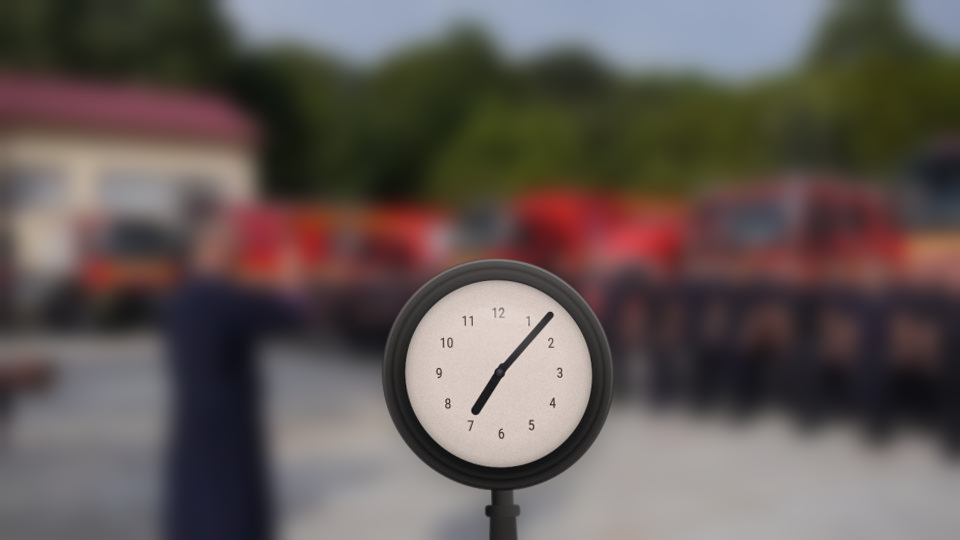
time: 7:07
